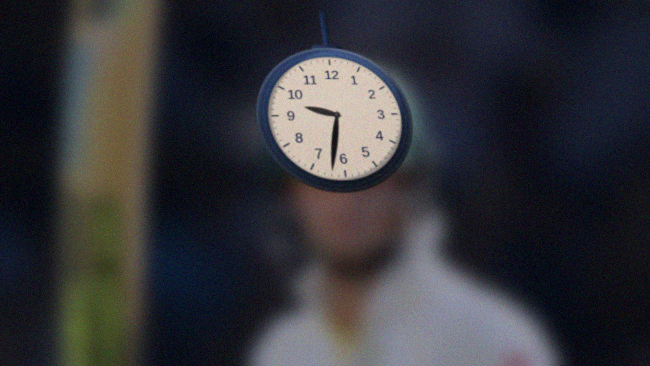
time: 9:32
